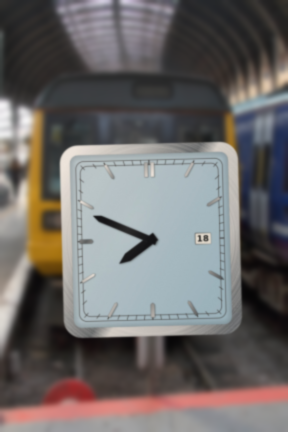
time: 7:49
